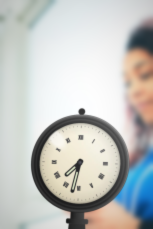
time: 7:32
